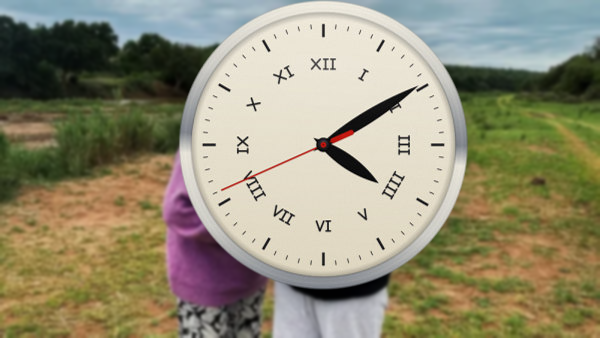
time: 4:09:41
